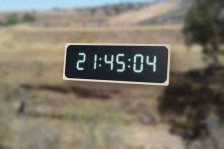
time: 21:45:04
